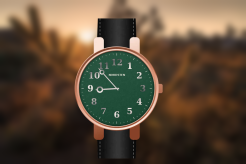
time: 8:53
